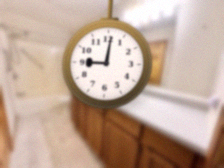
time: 9:01
